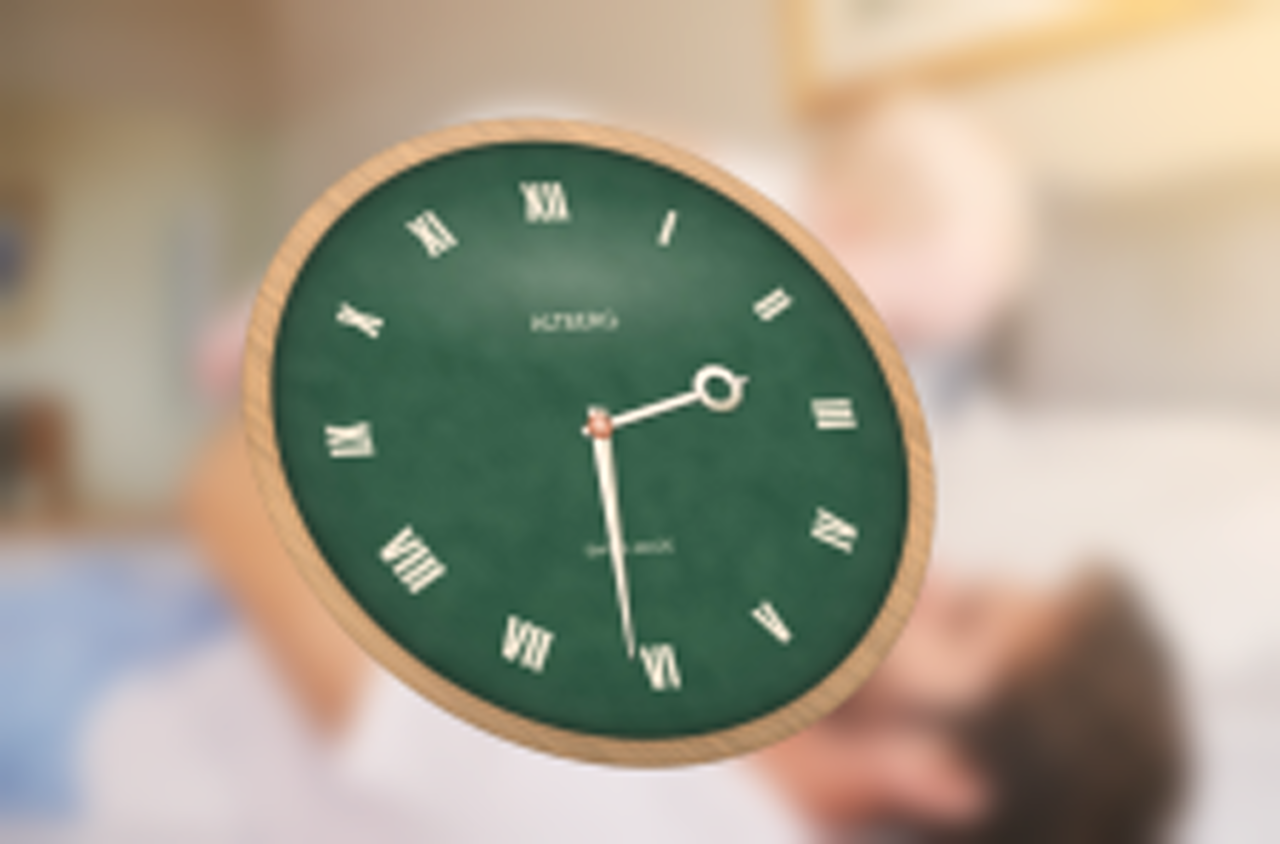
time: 2:31
